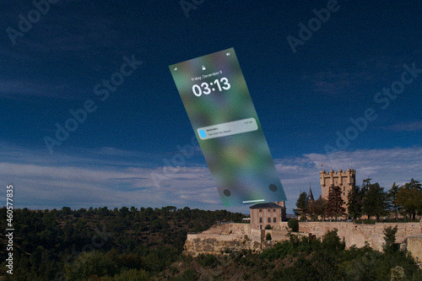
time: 3:13
